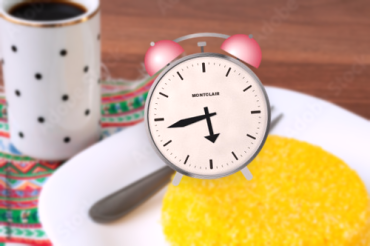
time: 5:43
